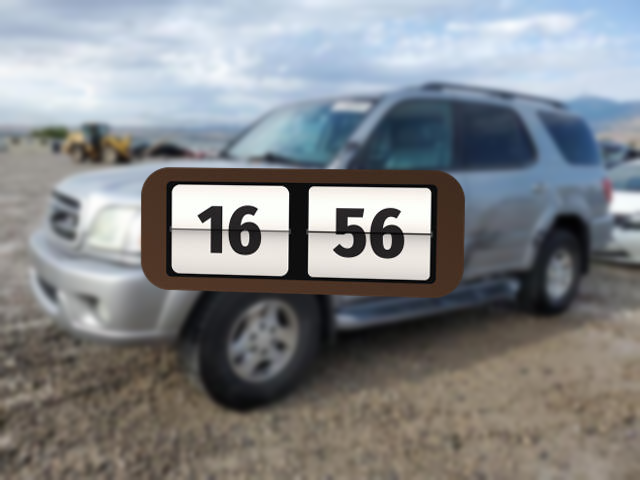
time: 16:56
